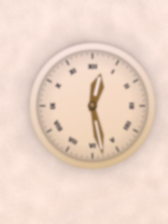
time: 12:28
